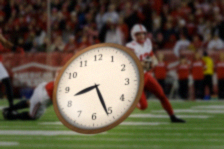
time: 8:26
